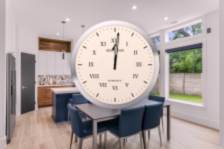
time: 12:01
